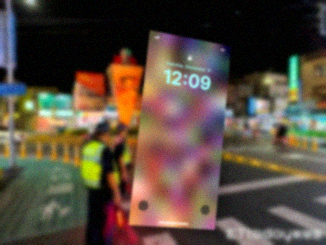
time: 12:09
